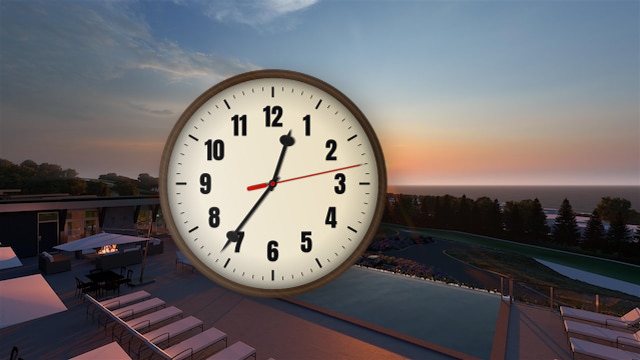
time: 12:36:13
